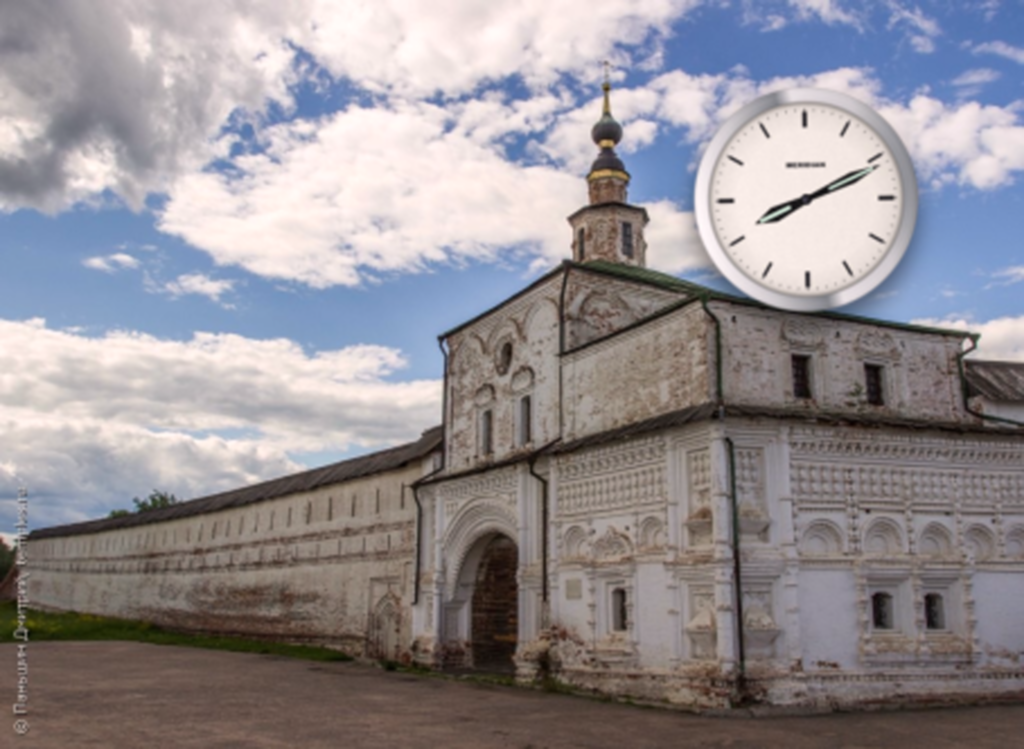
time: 8:11
